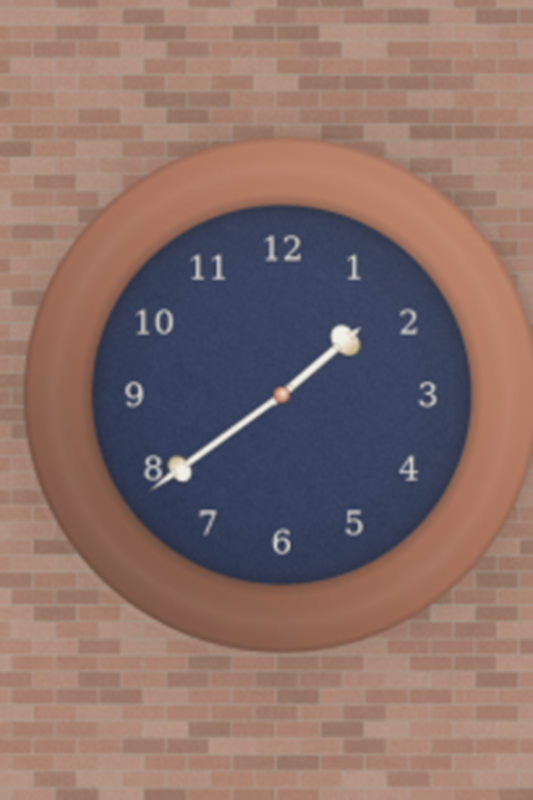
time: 1:39
